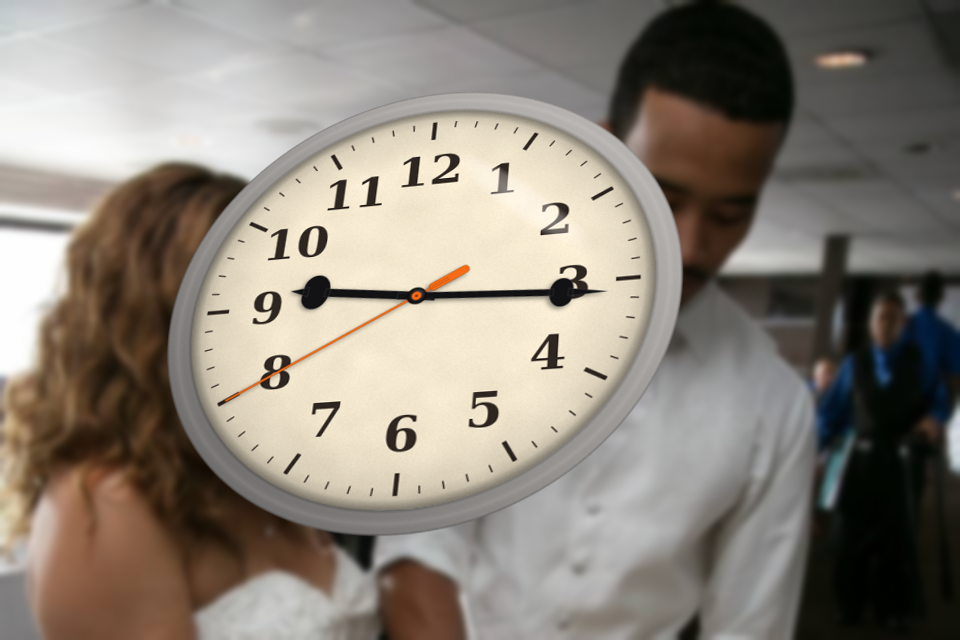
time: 9:15:40
